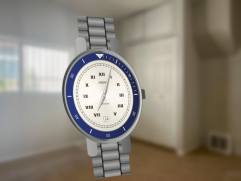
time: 7:04
